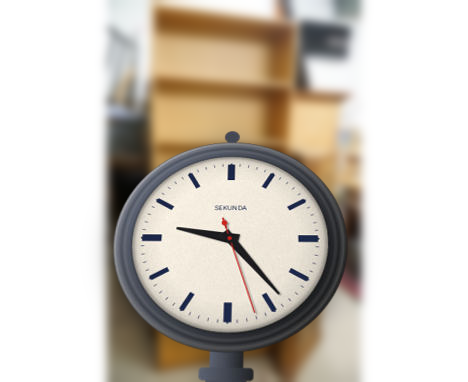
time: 9:23:27
